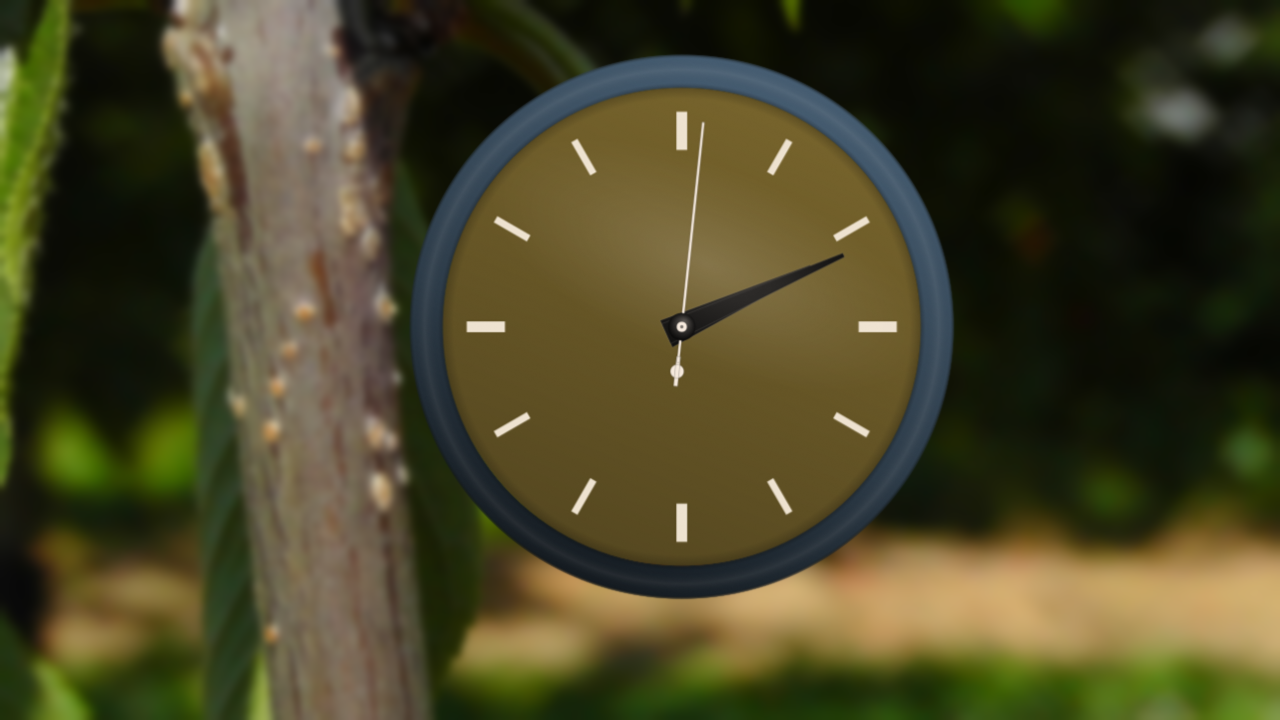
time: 2:11:01
